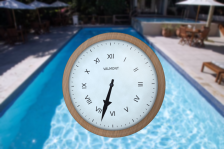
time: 6:33
